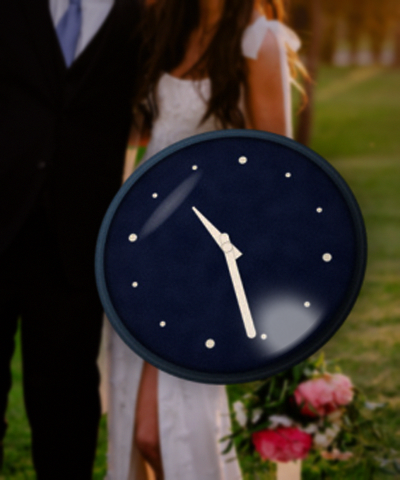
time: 10:26
